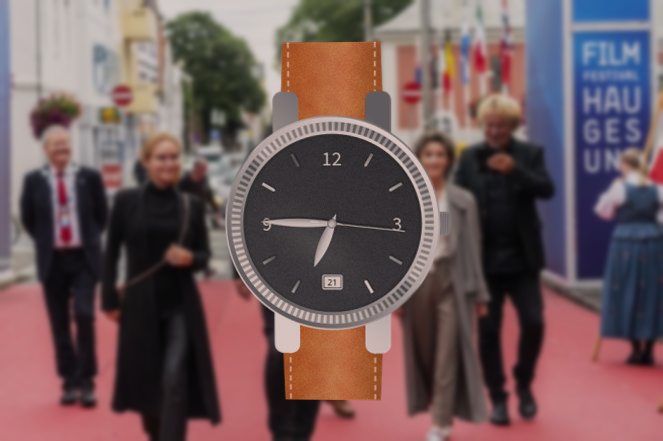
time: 6:45:16
